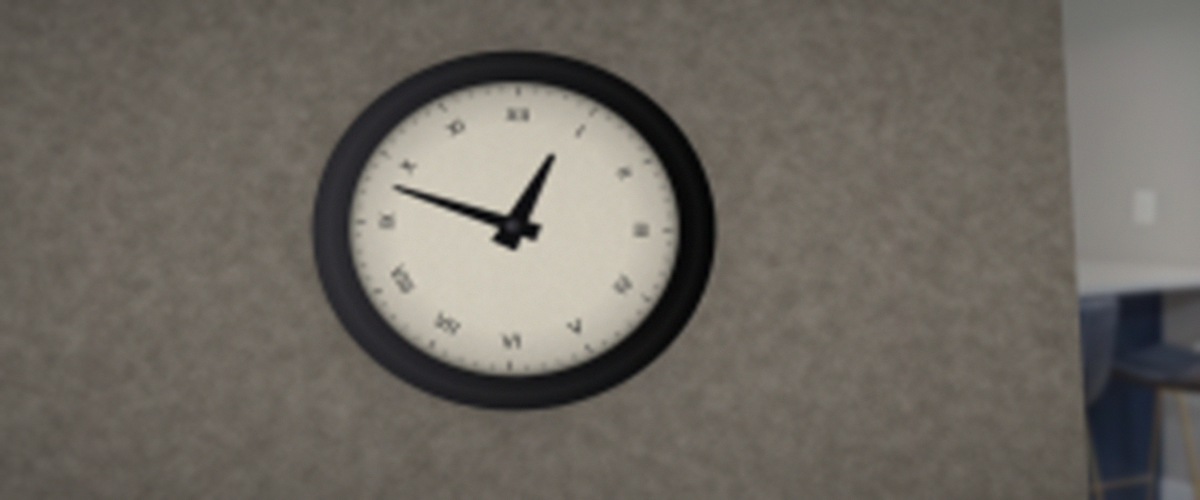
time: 12:48
